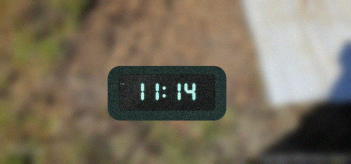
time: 11:14
